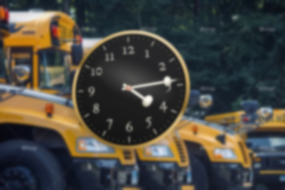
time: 4:14
